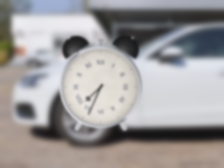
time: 7:34
